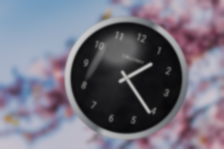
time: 1:21
